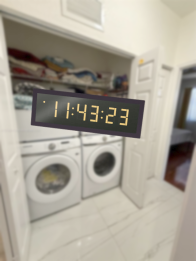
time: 11:43:23
